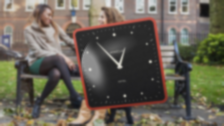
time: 12:54
